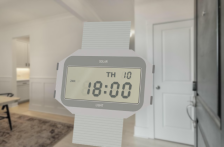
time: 18:00
